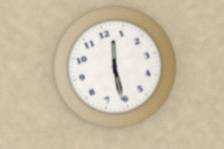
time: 12:31
